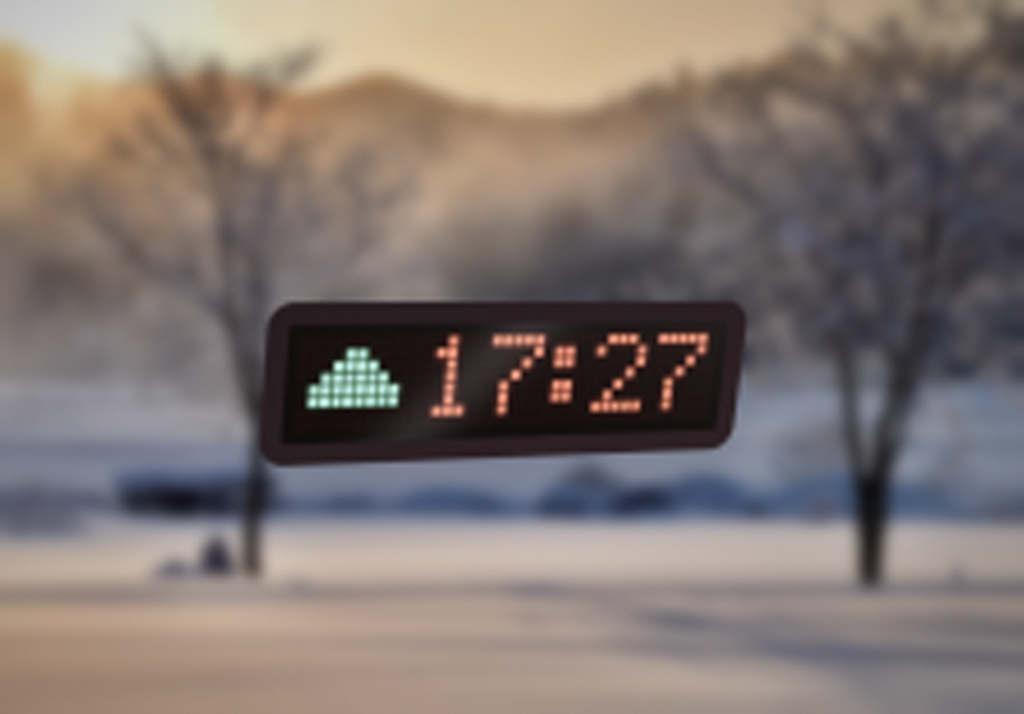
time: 17:27
